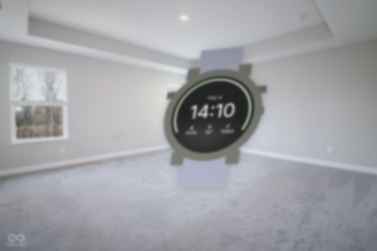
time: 14:10
